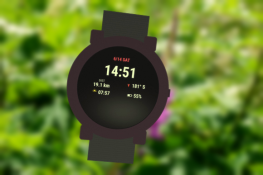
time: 14:51
